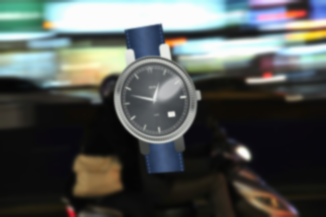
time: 12:48
